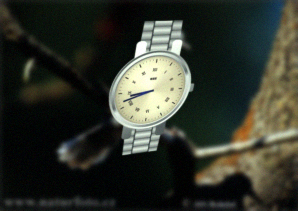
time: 8:42
